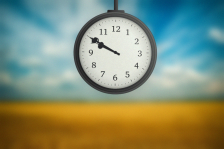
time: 9:50
